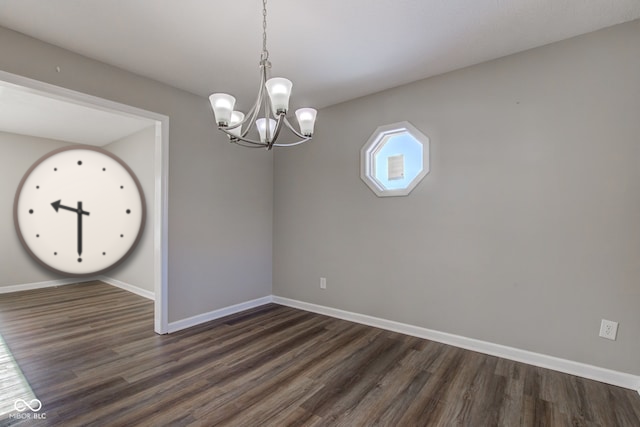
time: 9:30
